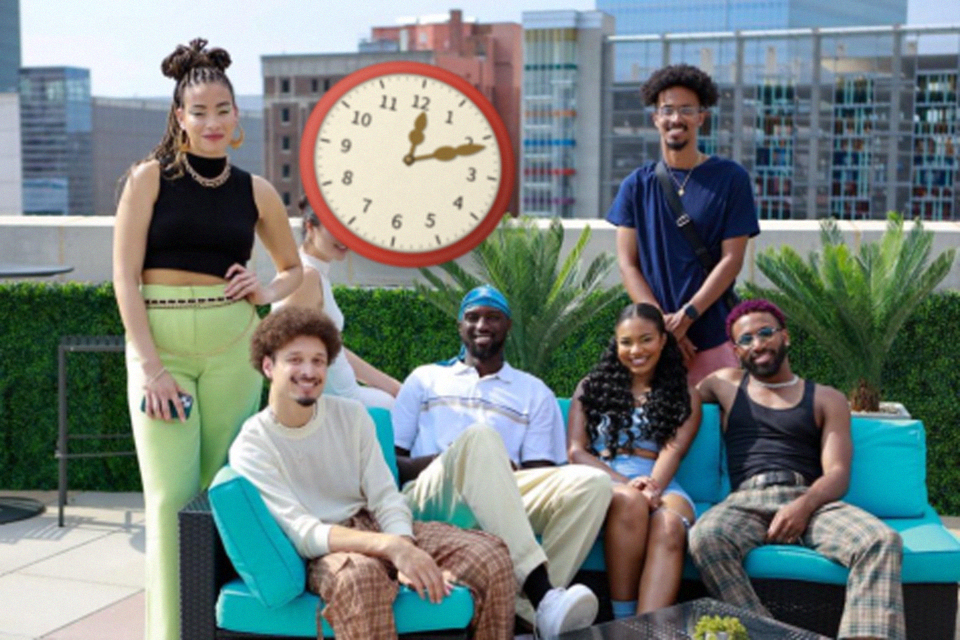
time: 12:11
